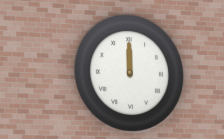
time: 12:00
